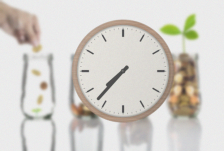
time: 7:37
